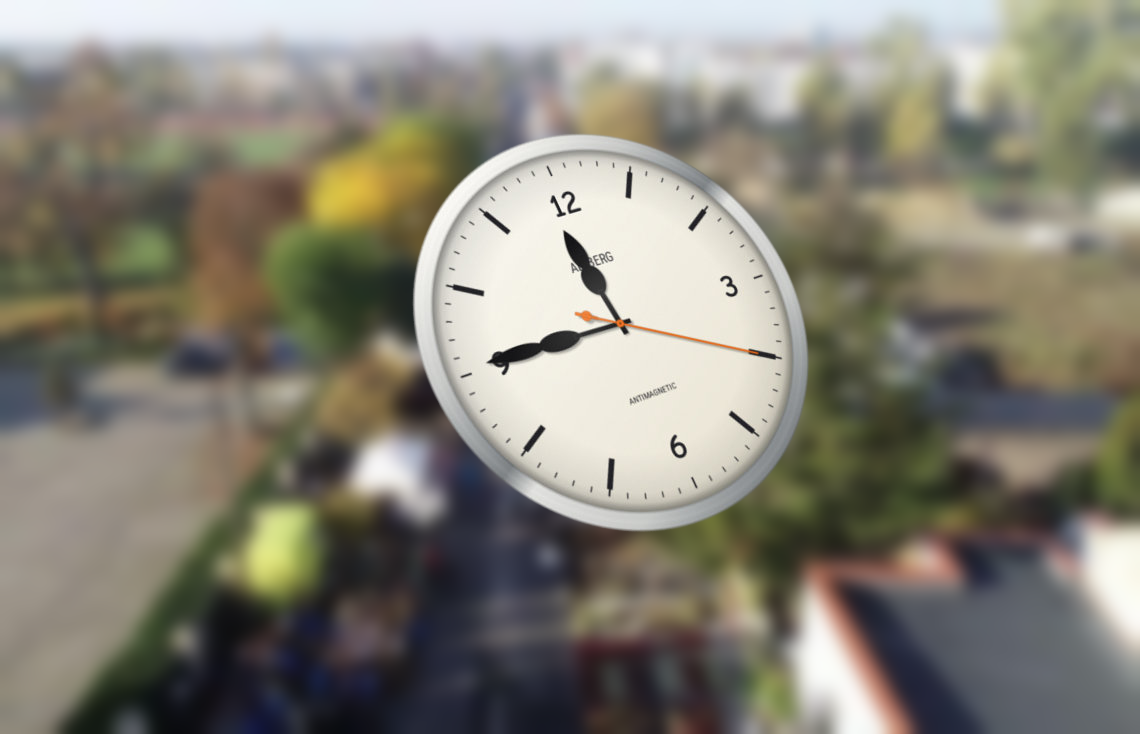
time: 11:45:20
